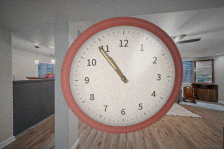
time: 10:54
